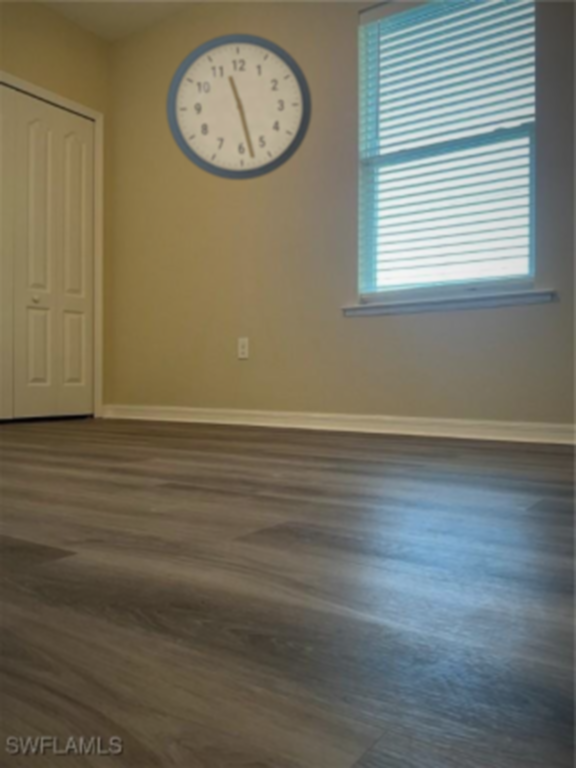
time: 11:28
